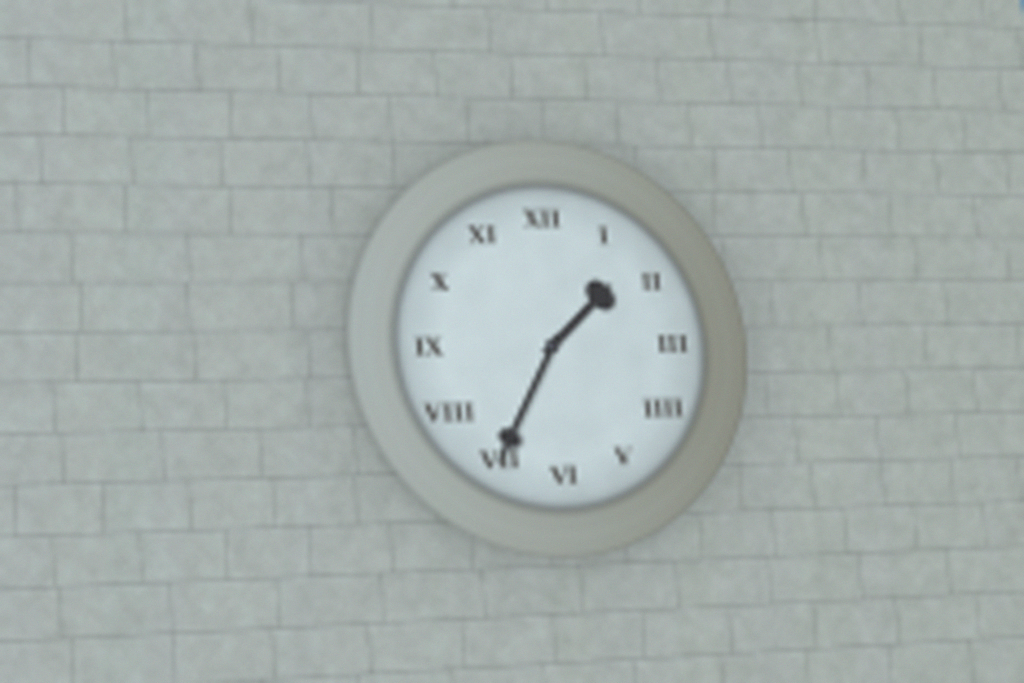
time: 1:35
